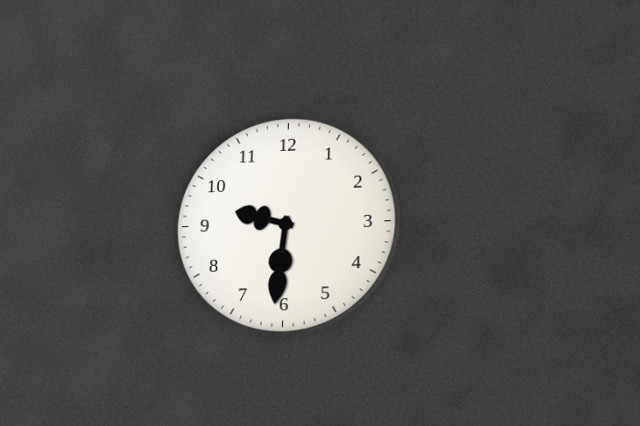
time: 9:31
